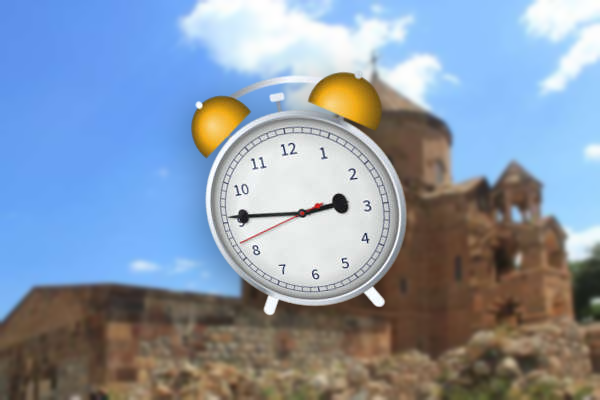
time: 2:45:42
